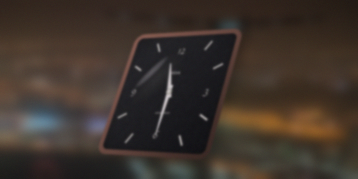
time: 11:30
